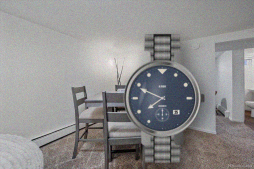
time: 7:49
